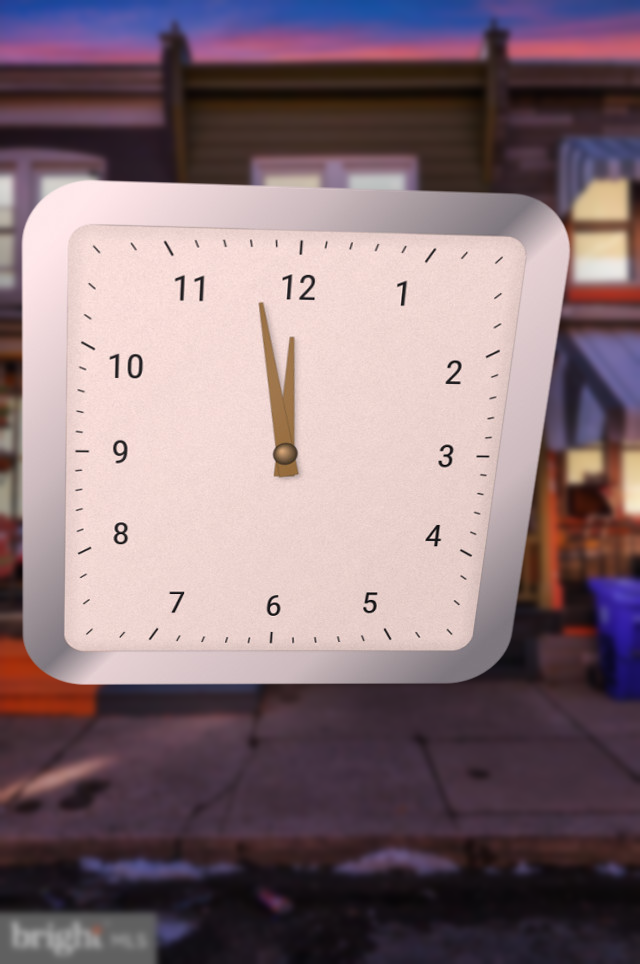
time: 11:58
